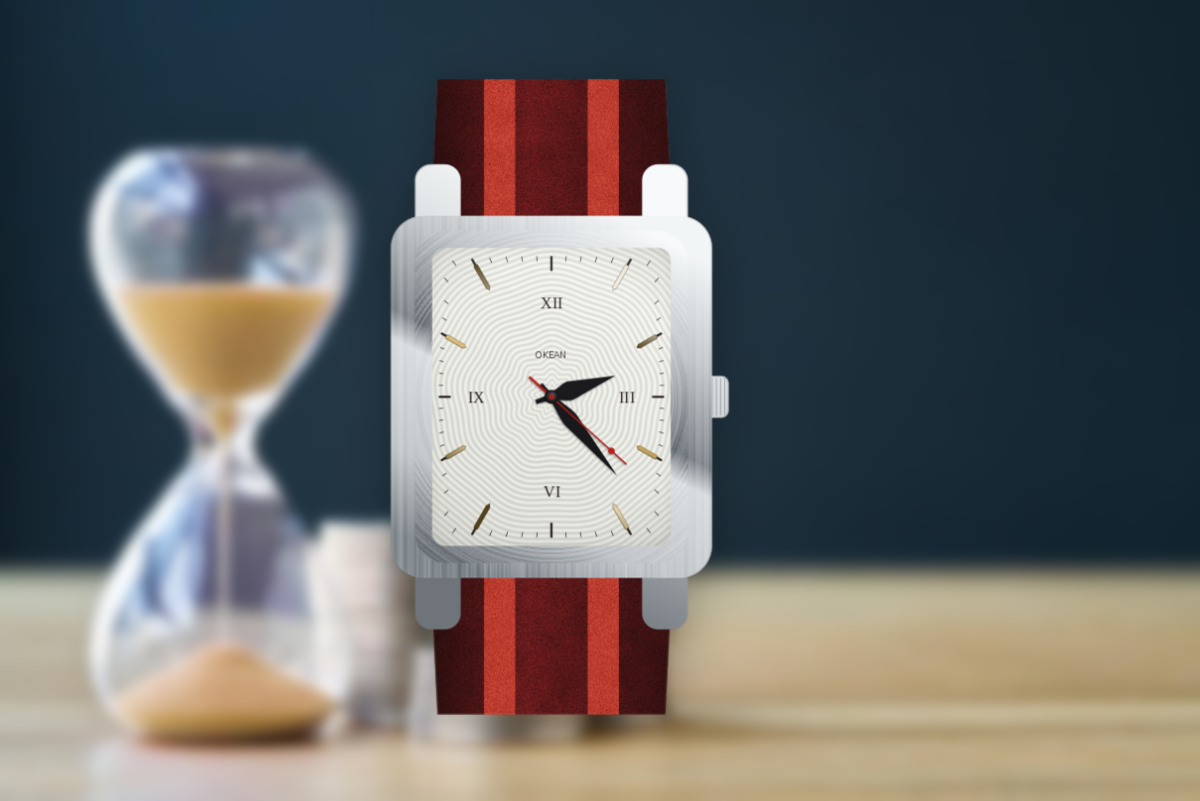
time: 2:23:22
